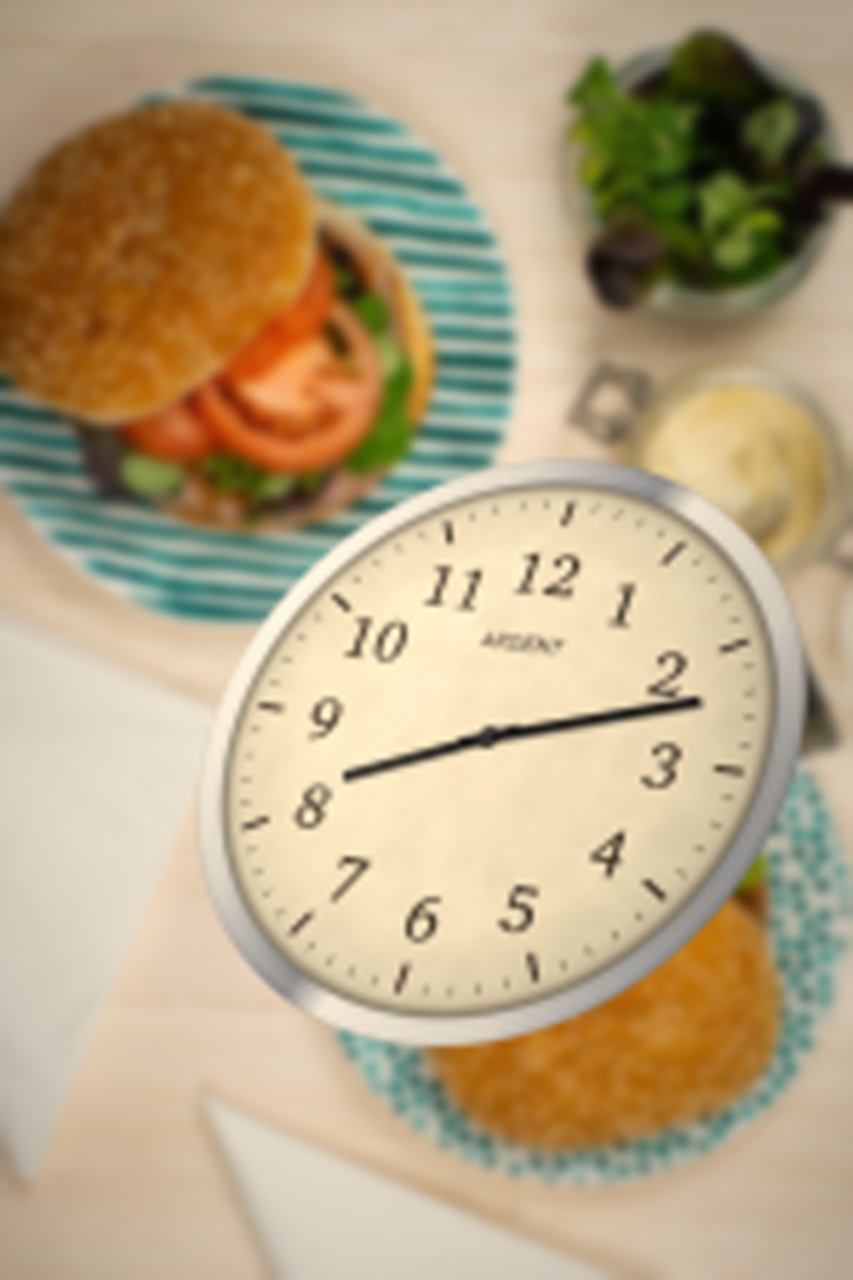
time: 8:12
